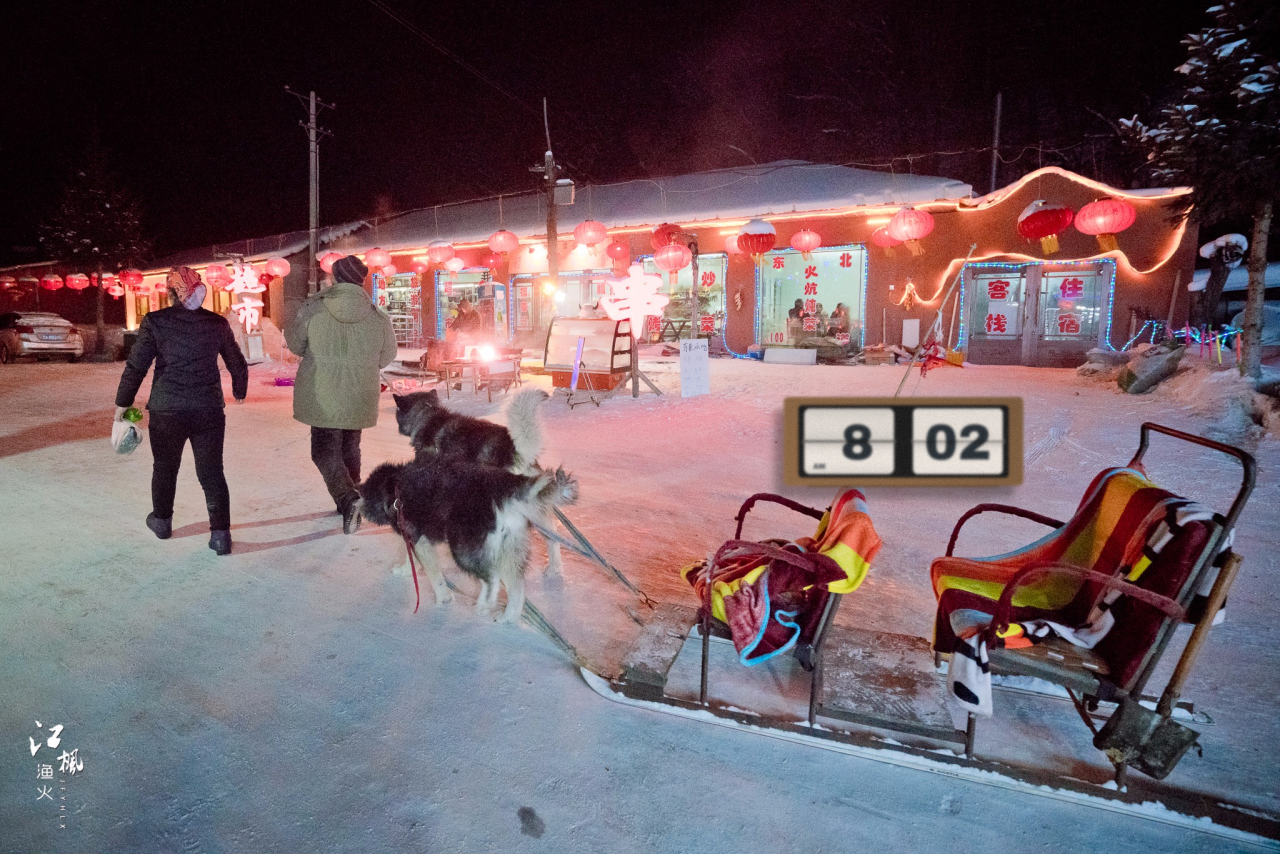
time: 8:02
